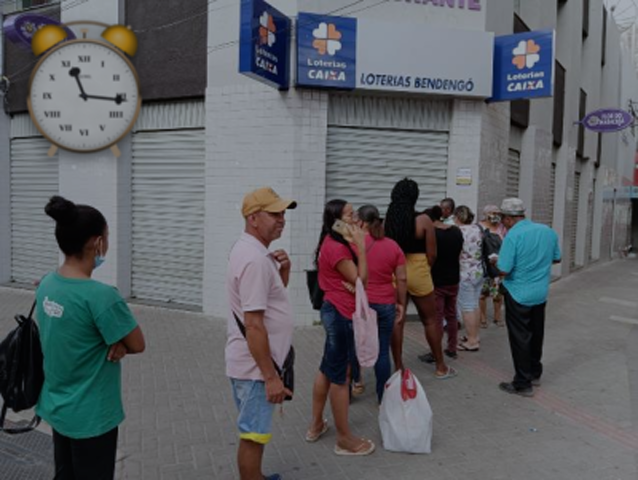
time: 11:16
